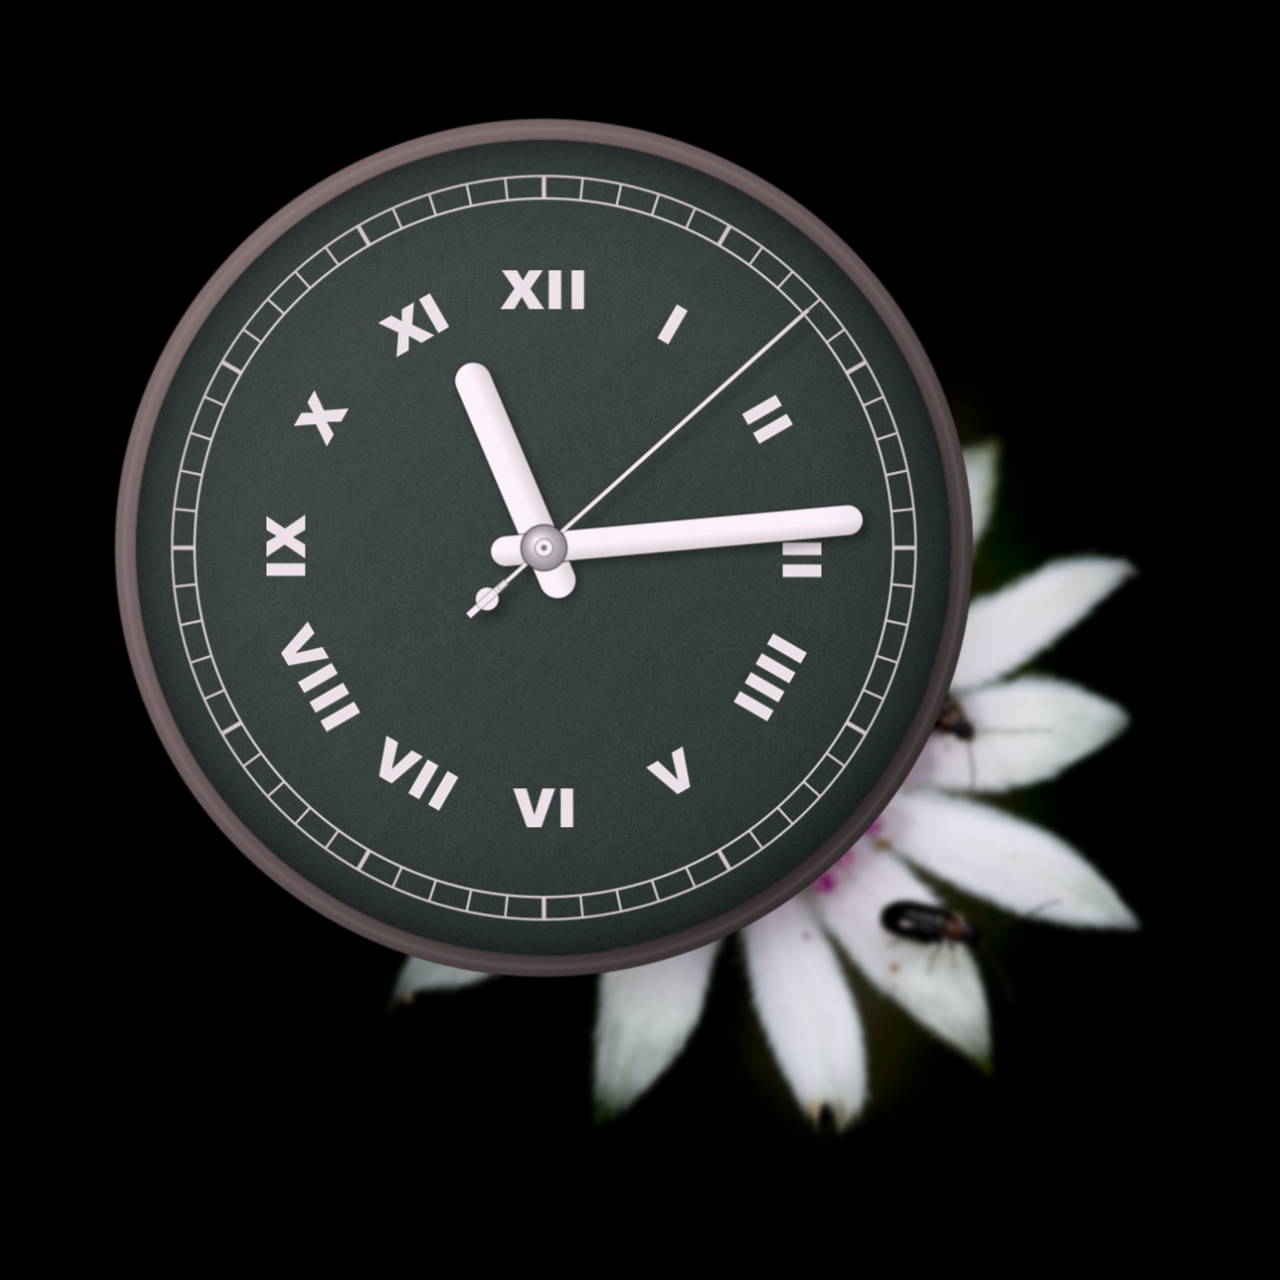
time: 11:14:08
